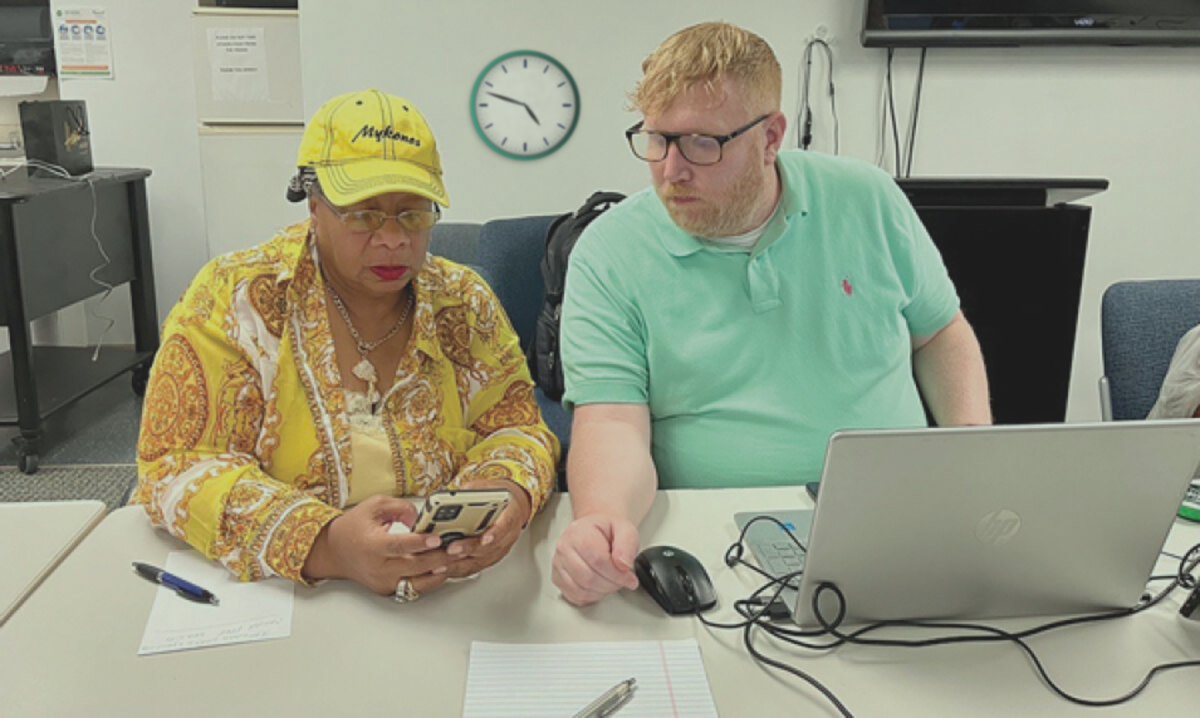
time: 4:48
